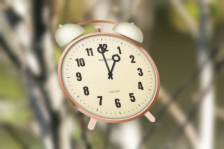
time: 12:59
